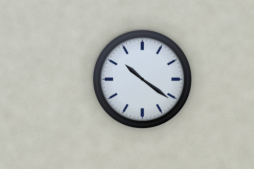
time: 10:21
